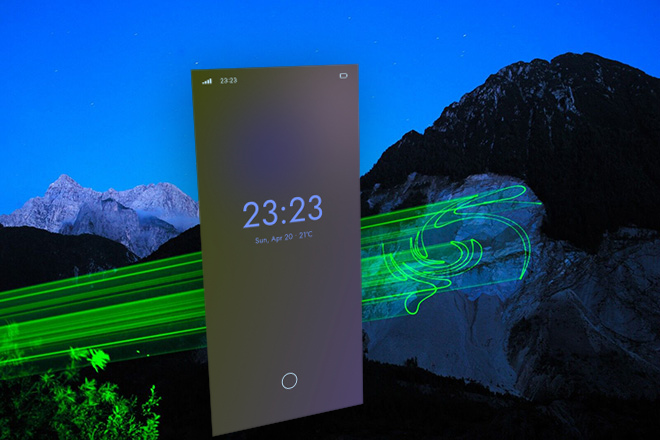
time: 23:23
